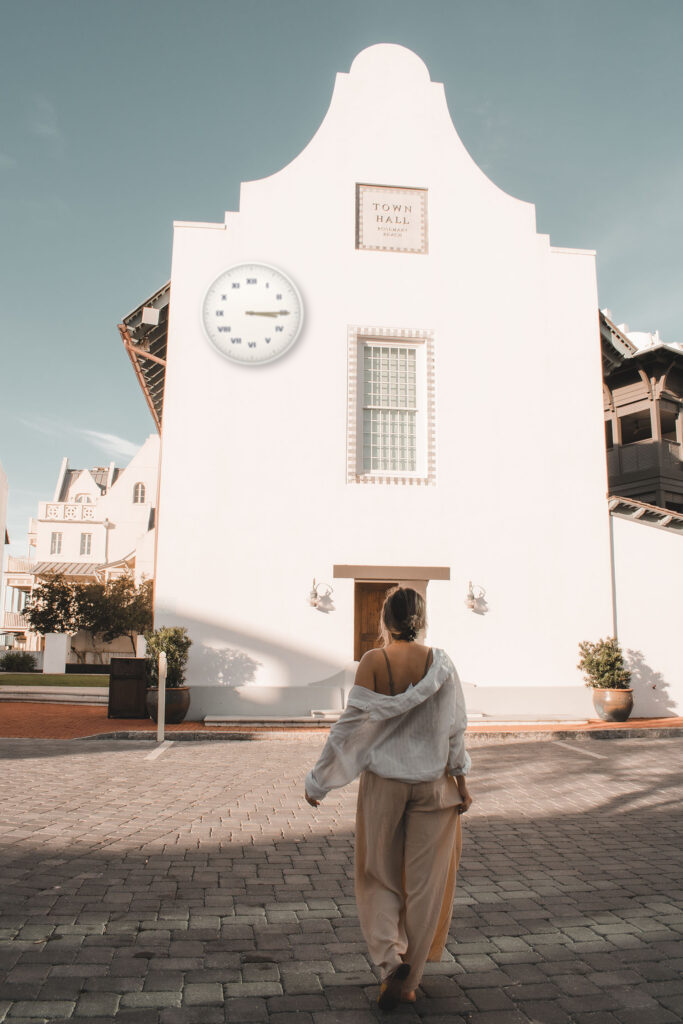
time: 3:15
